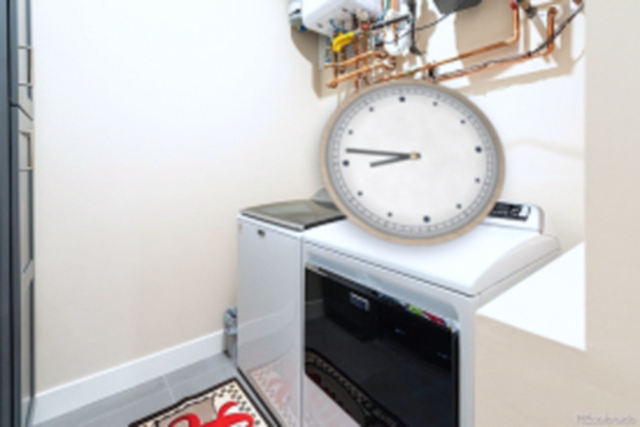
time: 8:47
